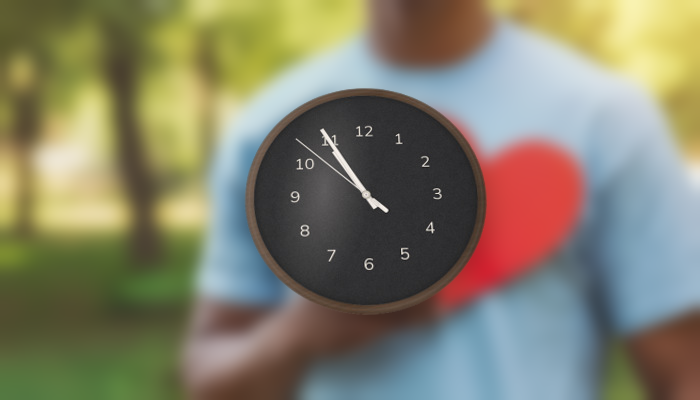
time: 10:54:52
